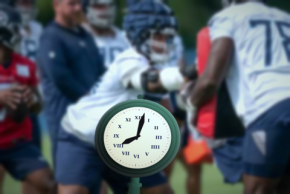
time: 8:02
